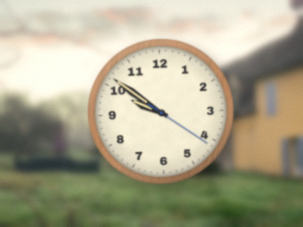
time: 9:51:21
